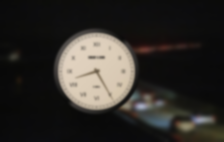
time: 8:25
